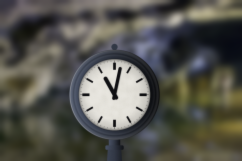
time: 11:02
